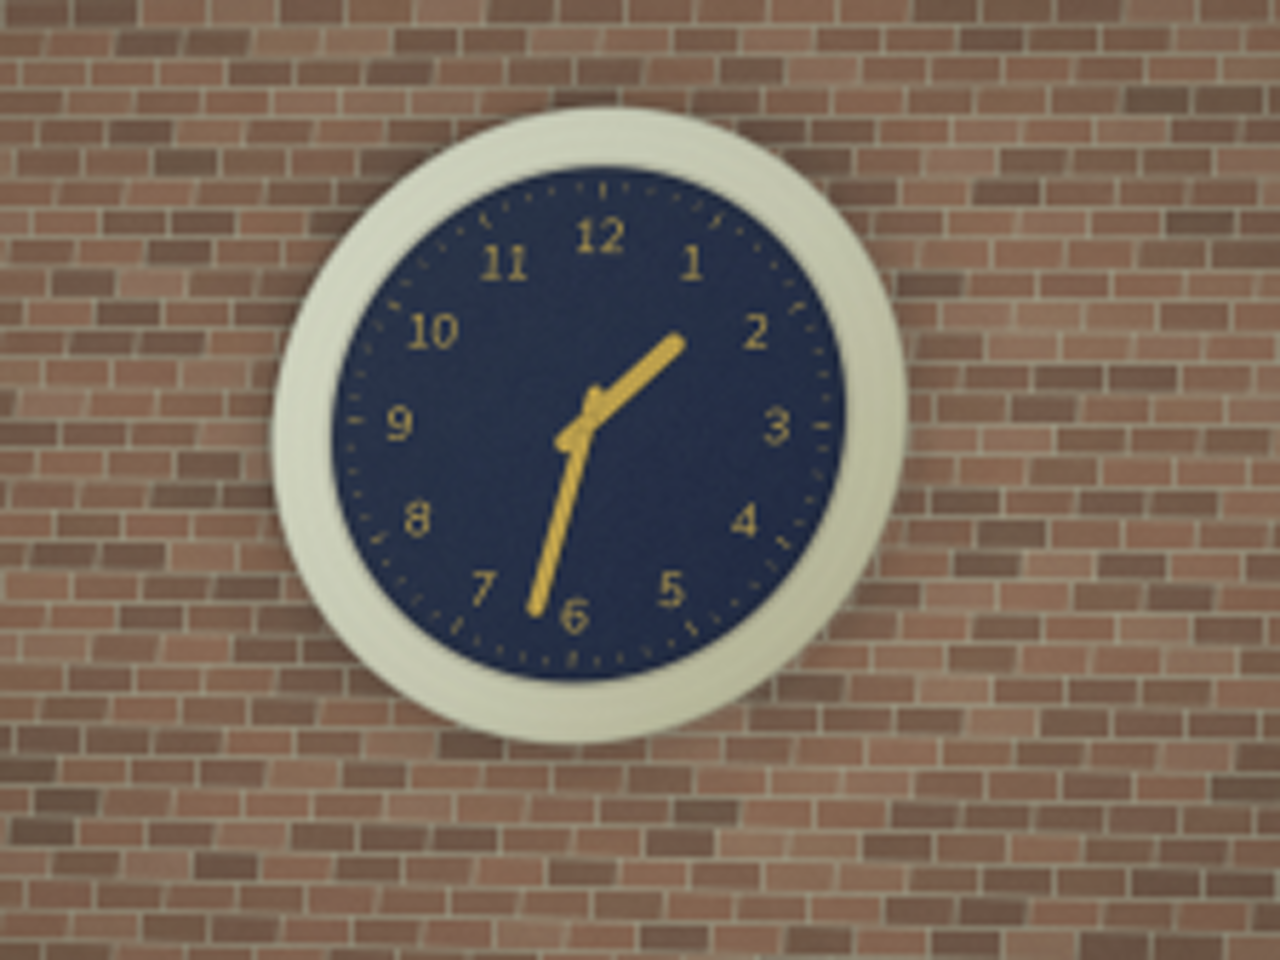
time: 1:32
